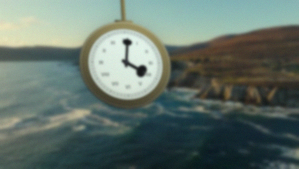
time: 4:01
